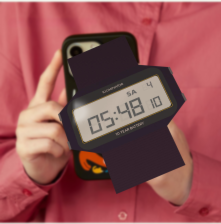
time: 5:48:10
